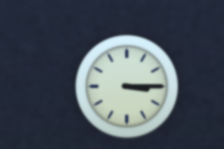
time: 3:15
